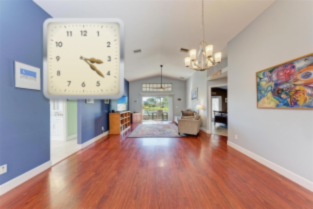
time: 3:22
